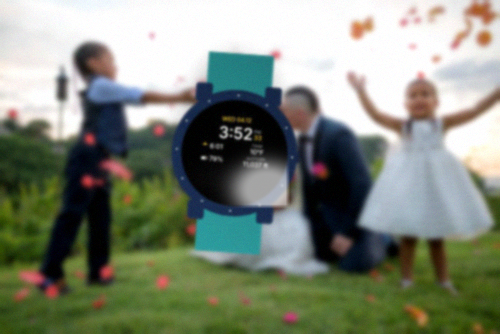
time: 3:52
